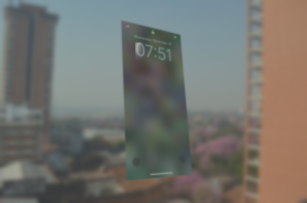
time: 7:51
